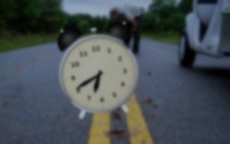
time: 6:41
